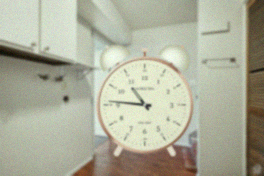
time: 10:46
